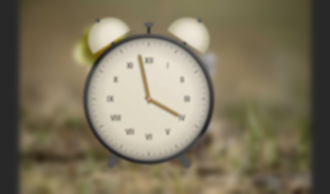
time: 3:58
